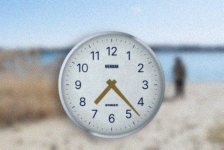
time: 7:23
